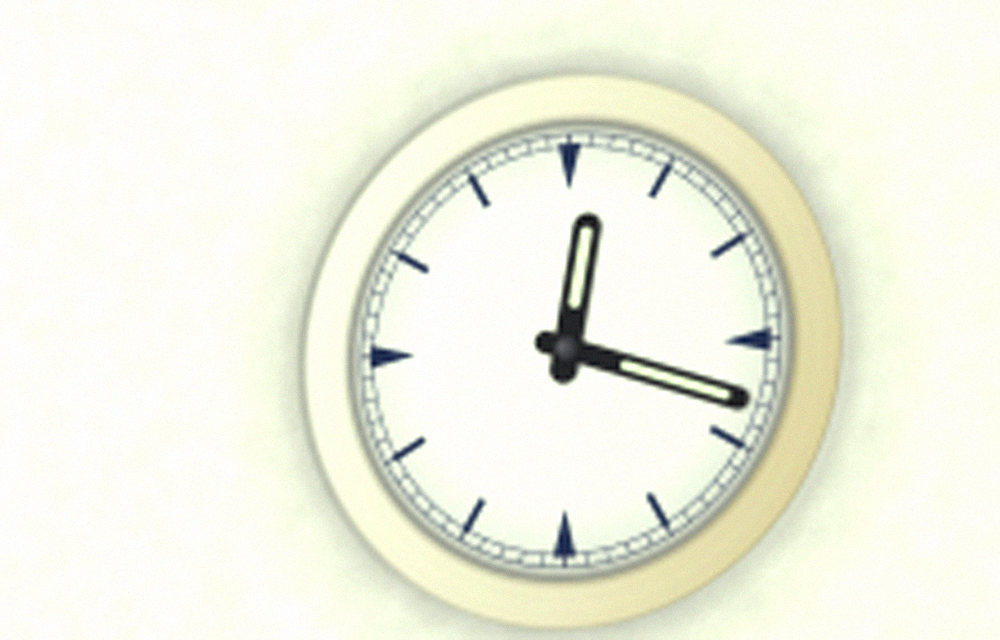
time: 12:18
